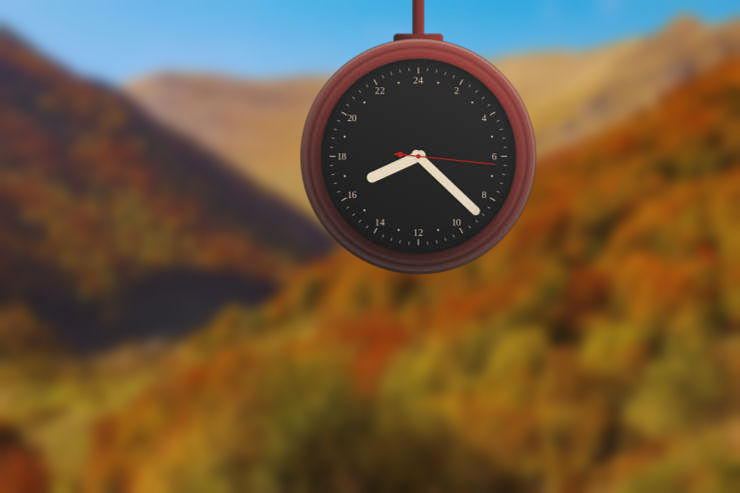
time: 16:22:16
